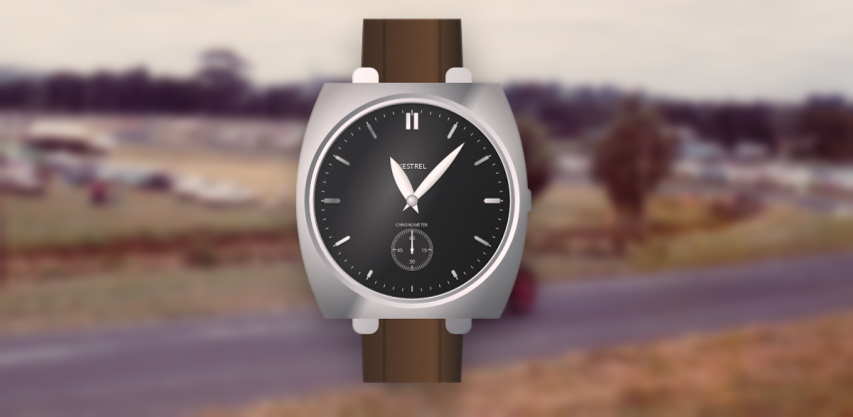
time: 11:07
